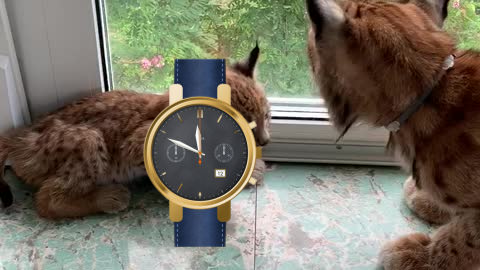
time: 11:49
